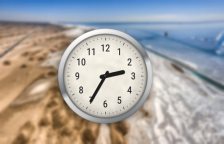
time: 2:35
